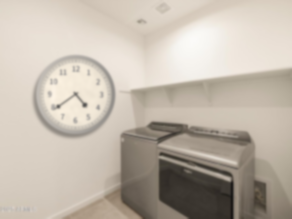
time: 4:39
